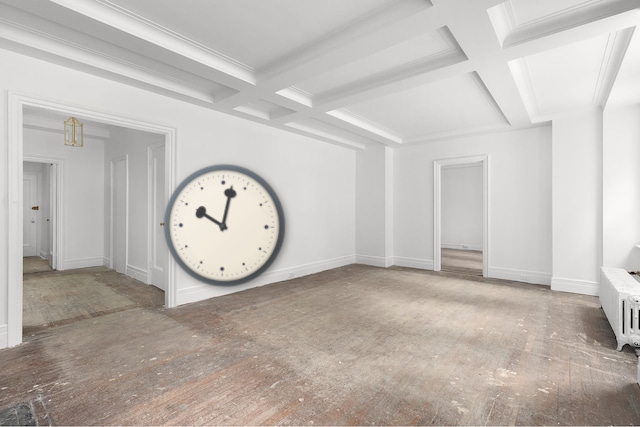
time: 10:02
